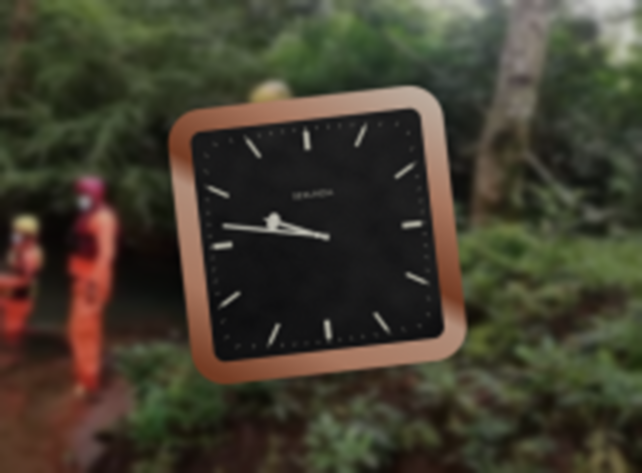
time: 9:47
